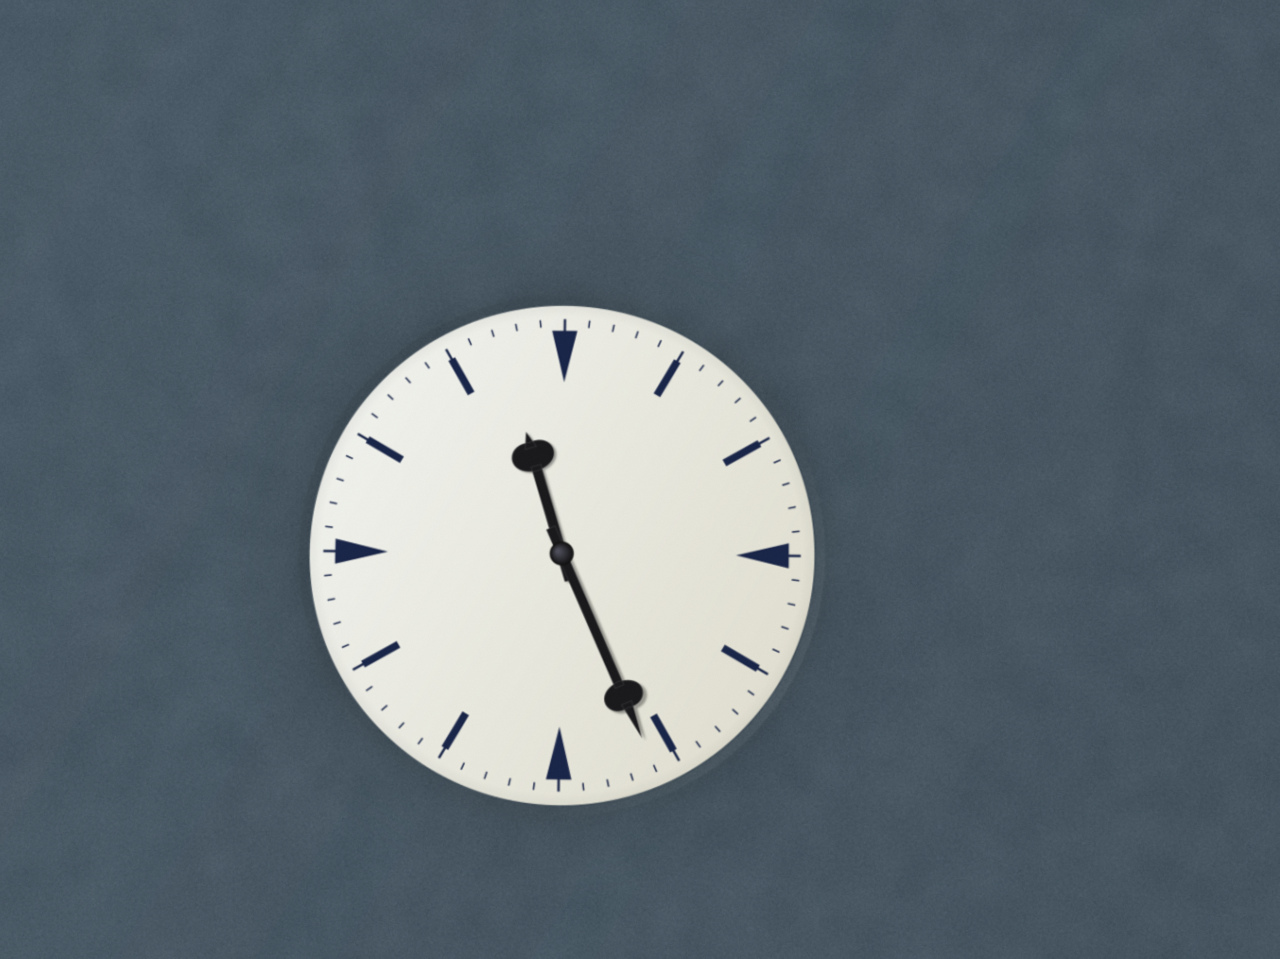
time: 11:26
